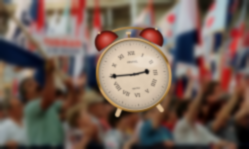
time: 2:45
